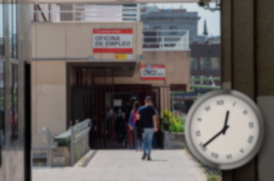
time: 12:40
